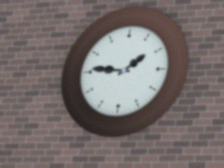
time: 1:46
